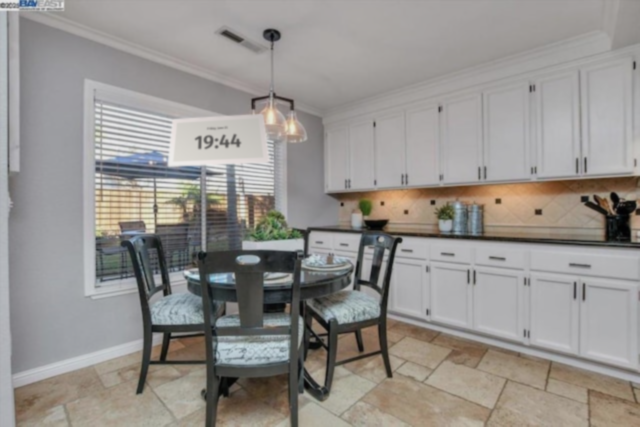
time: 19:44
